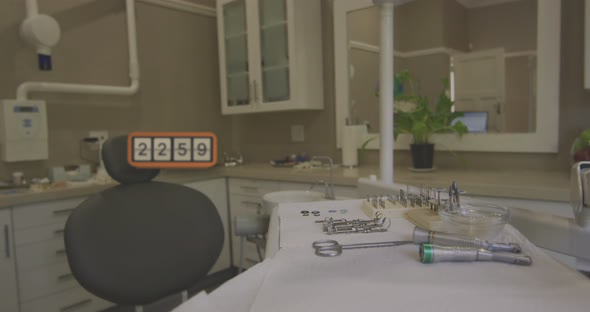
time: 22:59
